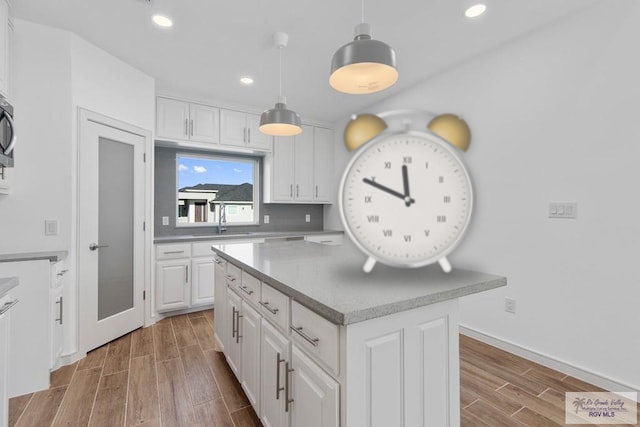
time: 11:49
